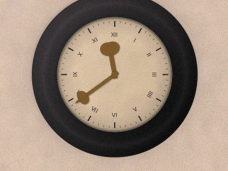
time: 11:39
